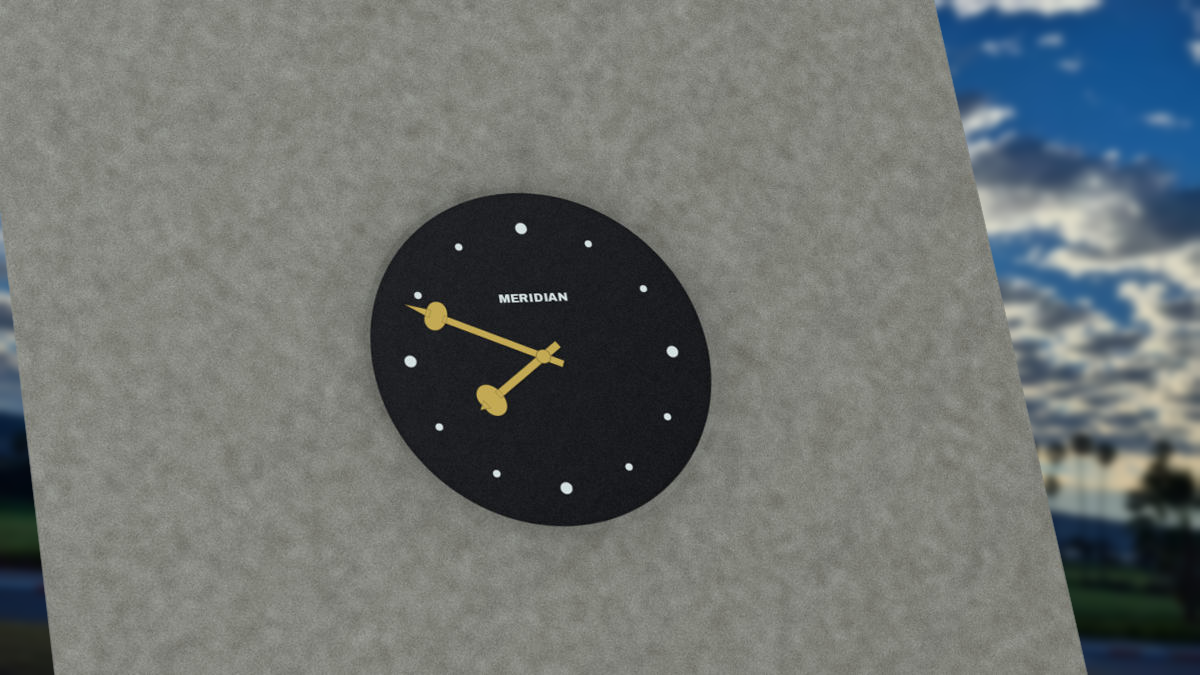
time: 7:49
